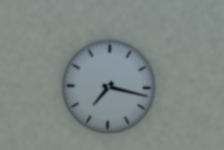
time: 7:17
